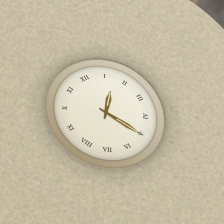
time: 1:25
